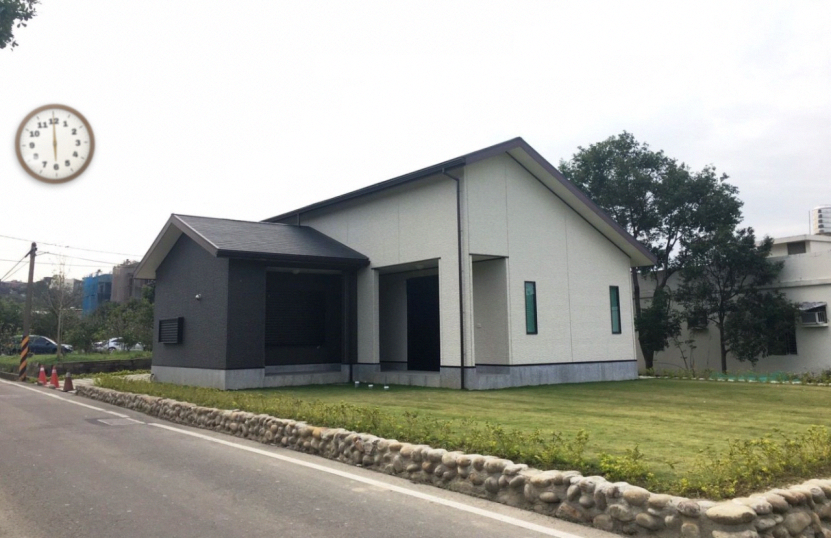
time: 6:00
